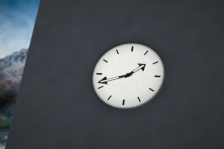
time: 1:42
